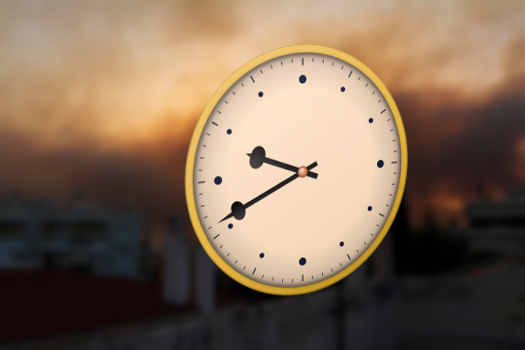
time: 9:41
